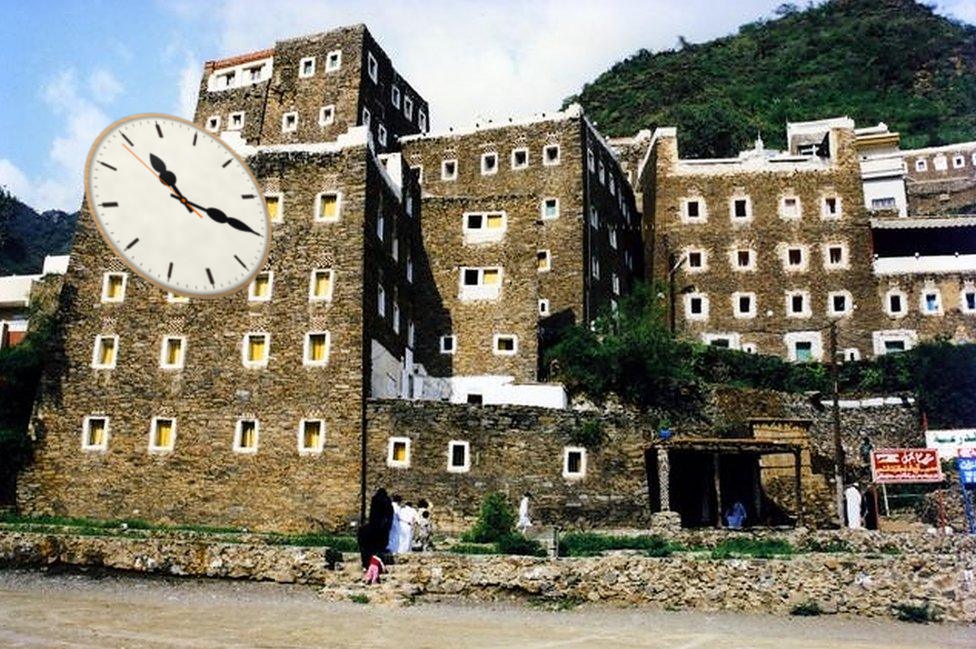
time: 11:19:54
